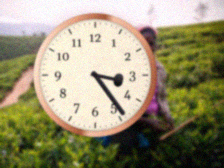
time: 3:24
